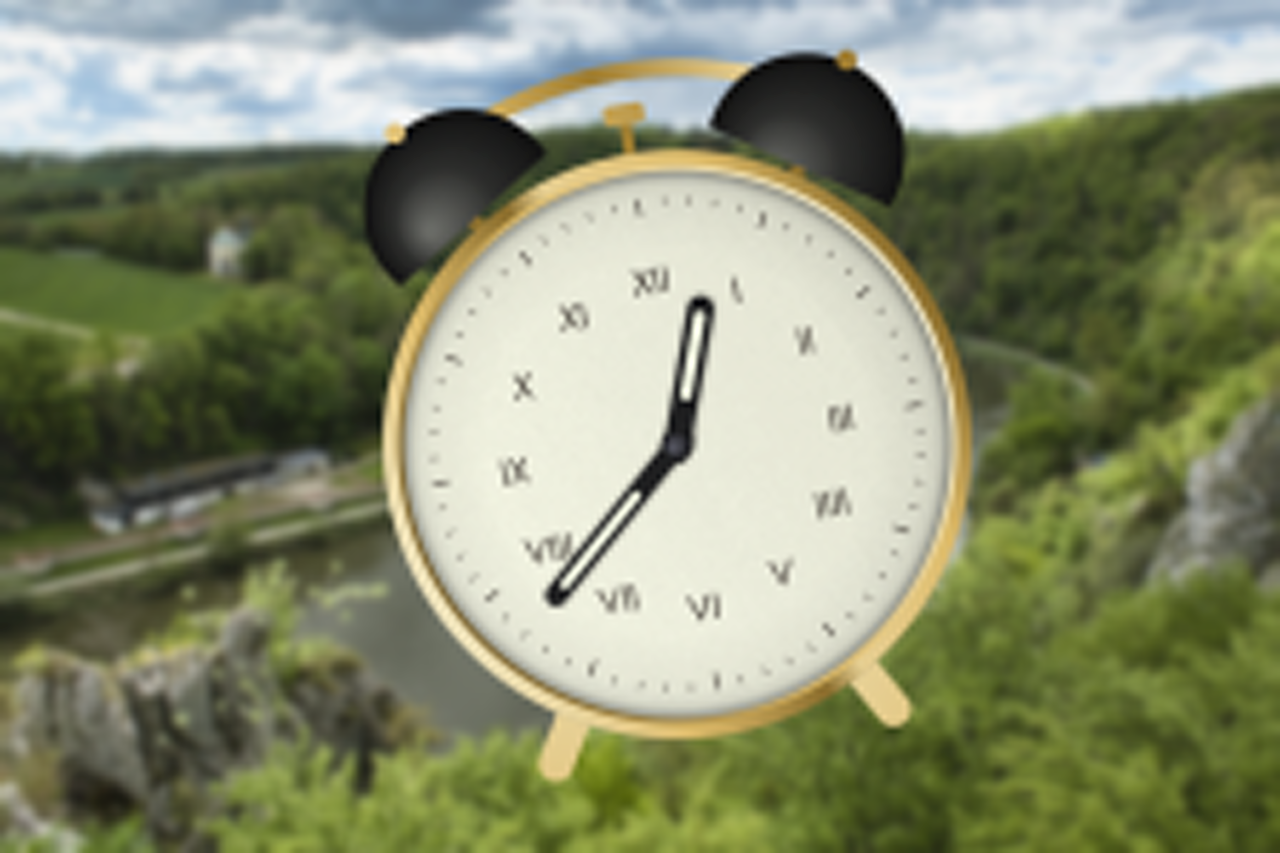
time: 12:38
